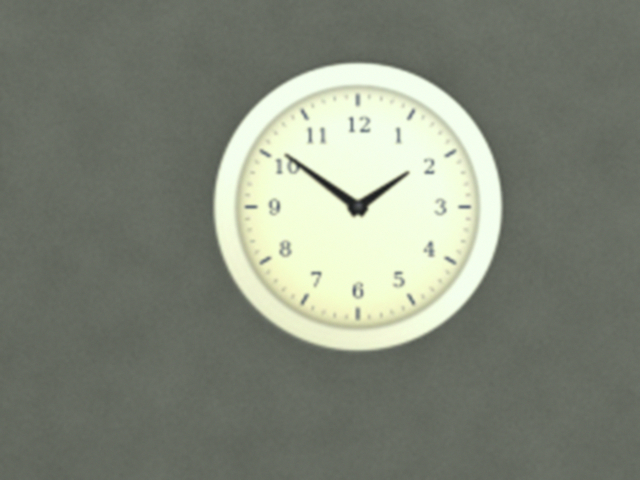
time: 1:51
